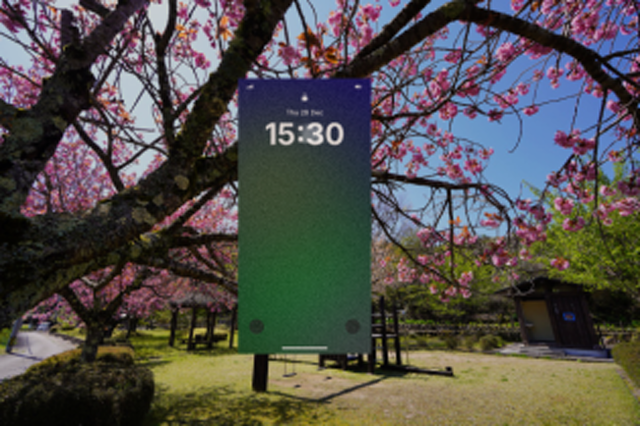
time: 15:30
